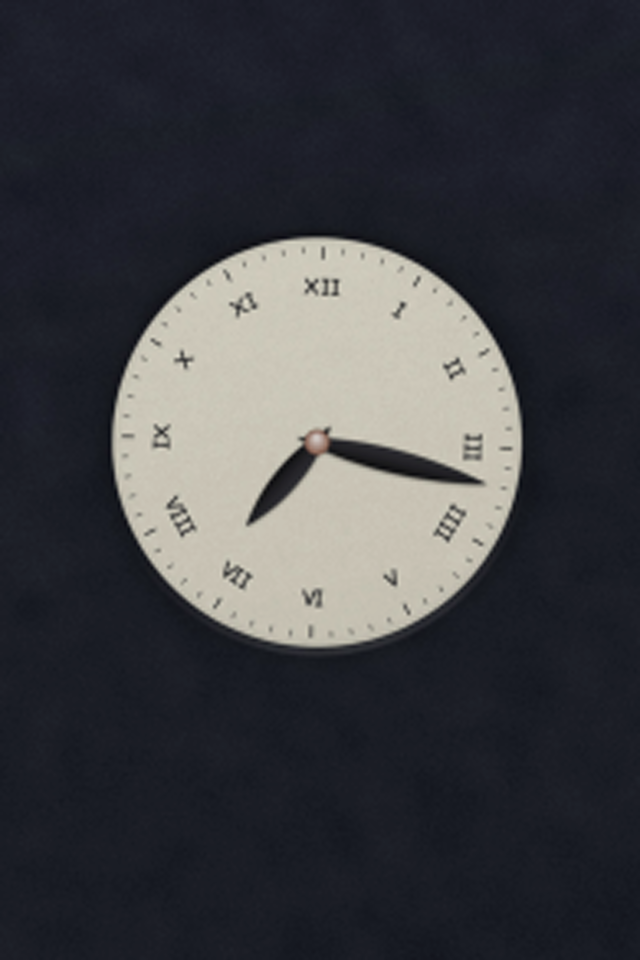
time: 7:17
